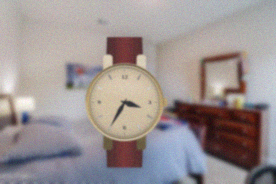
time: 3:35
